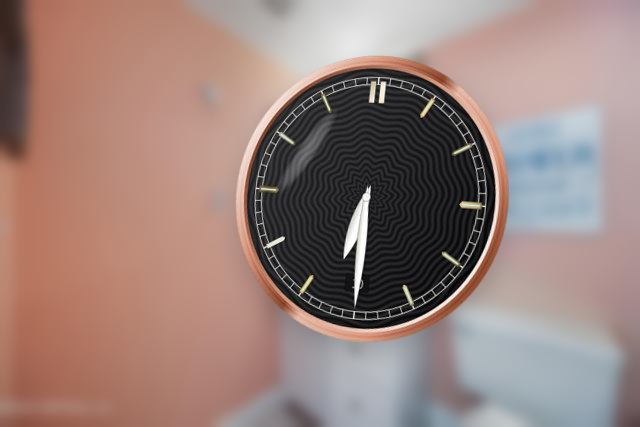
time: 6:30
